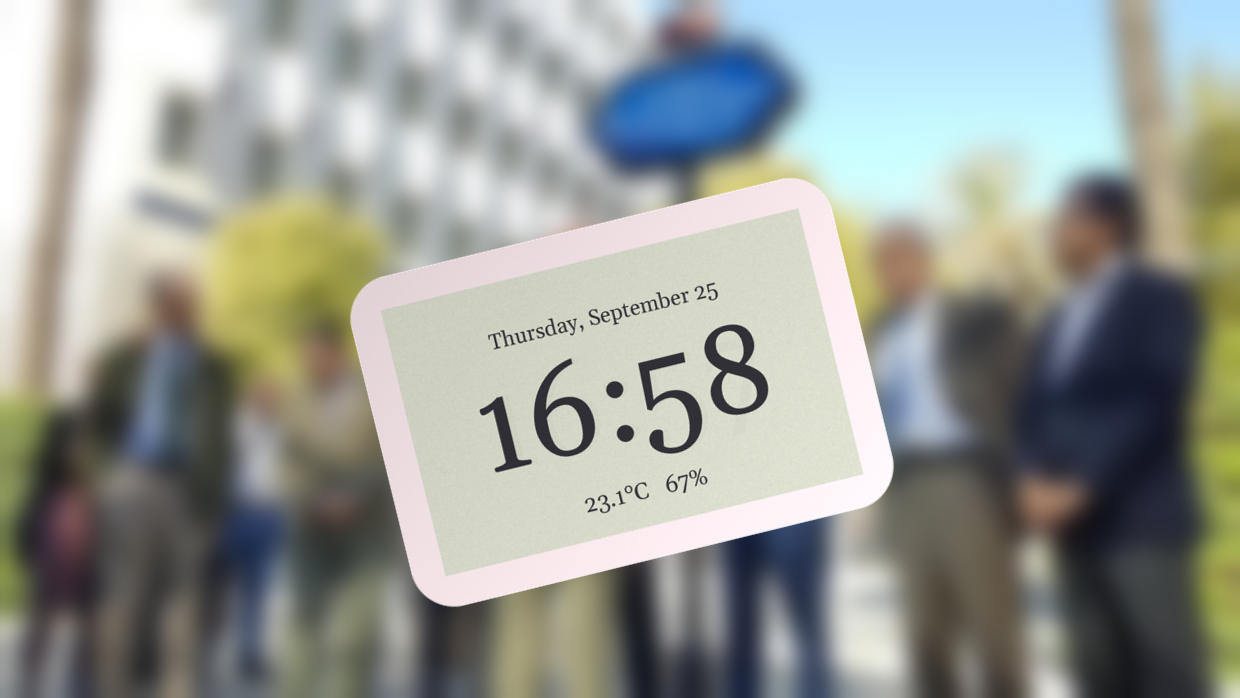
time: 16:58
